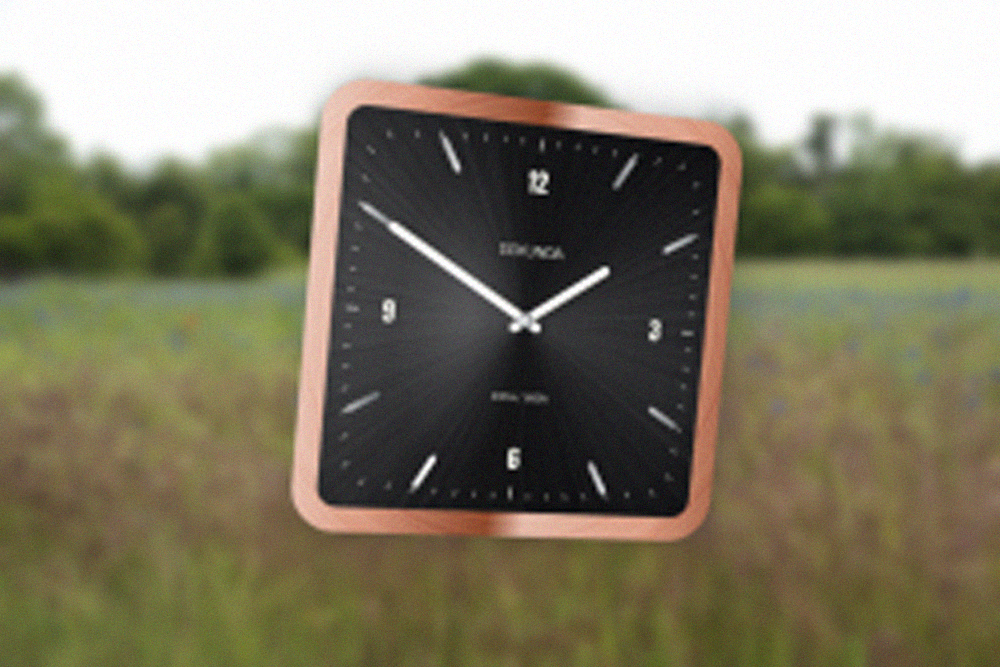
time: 1:50
